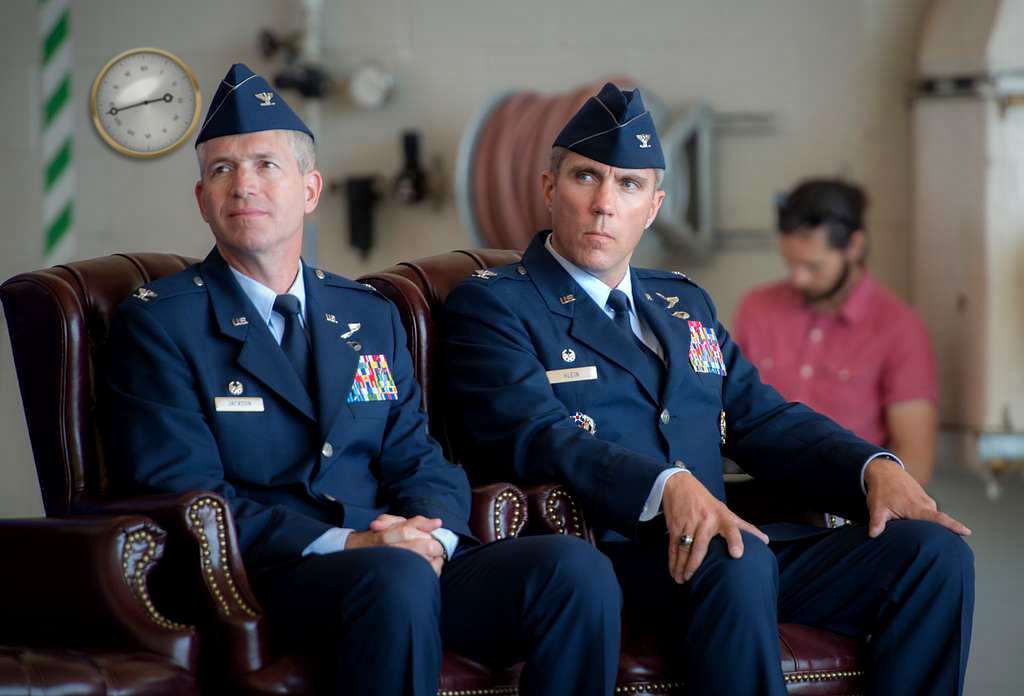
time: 2:43
